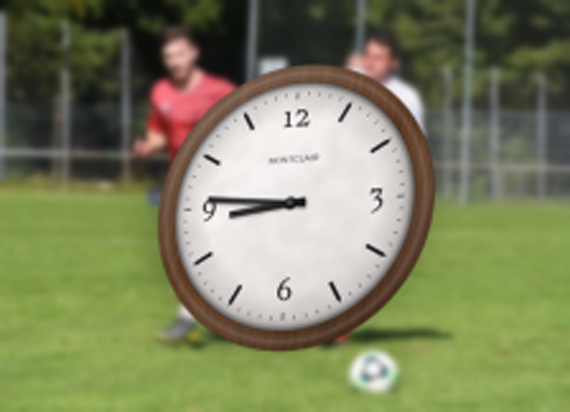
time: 8:46
